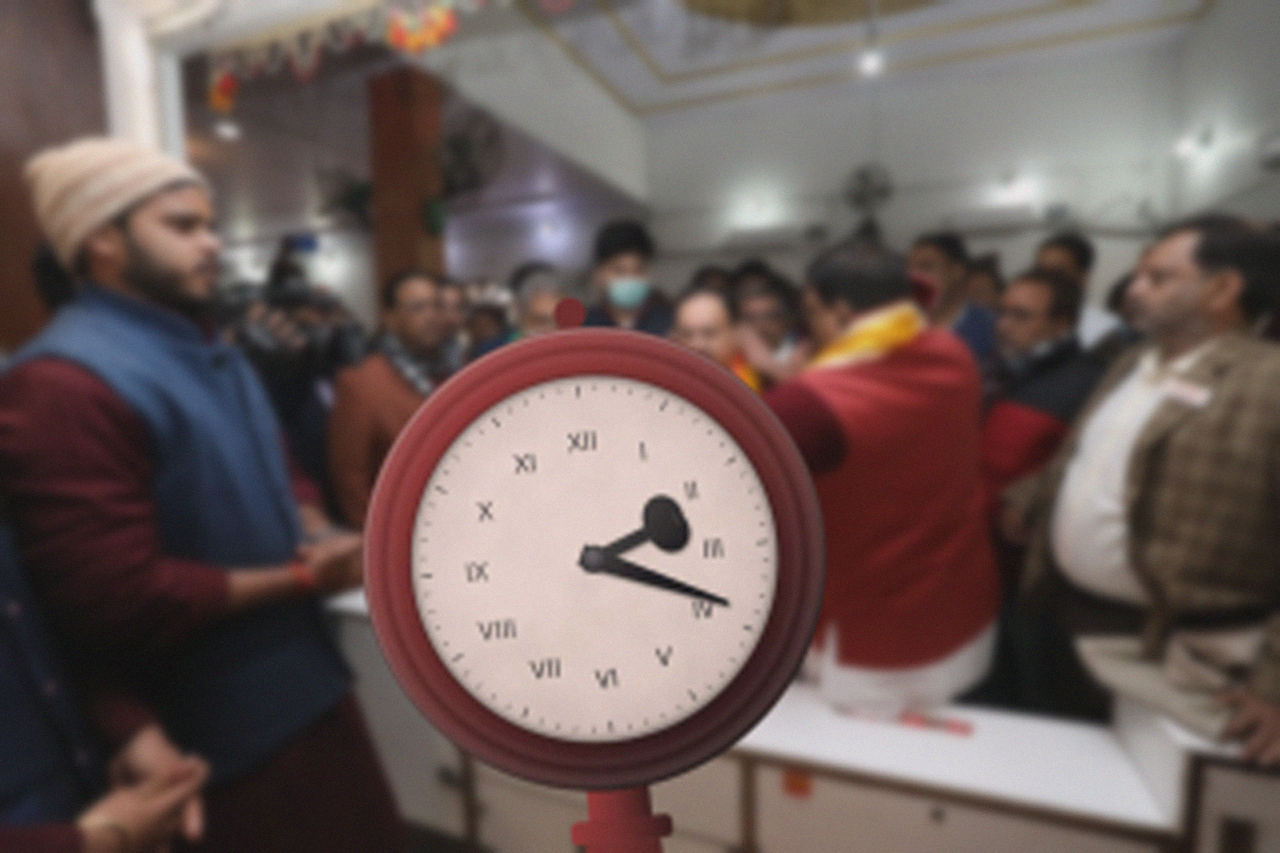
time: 2:19
